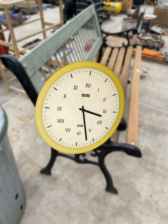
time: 3:27
